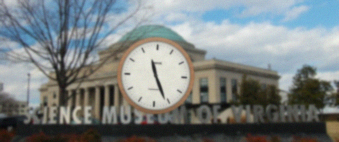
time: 11:26
